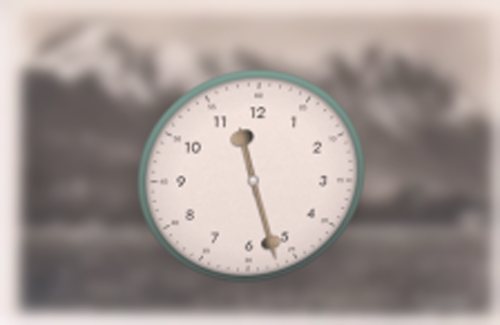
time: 11:27
